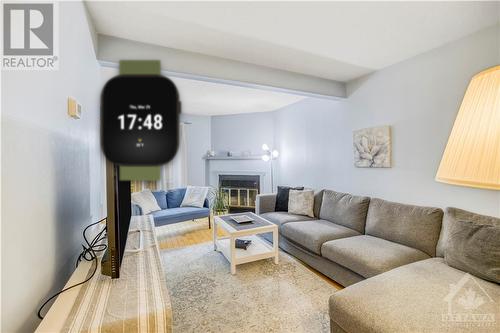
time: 17:48
